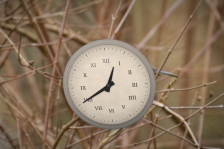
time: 12:40
